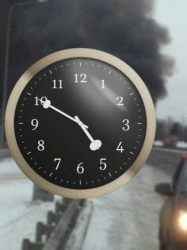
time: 4:50
